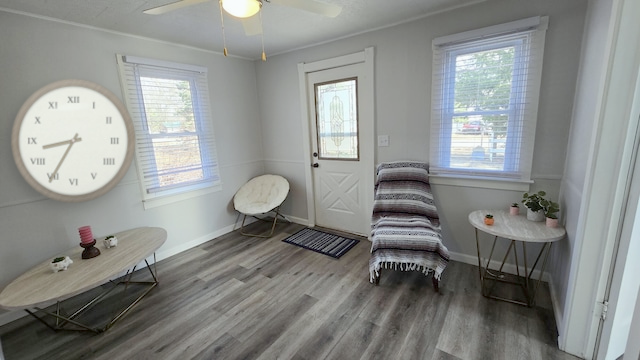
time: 8:35
